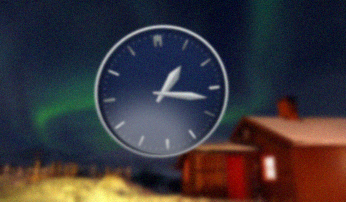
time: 1:17
